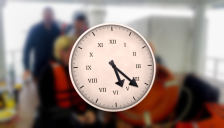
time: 5:22
